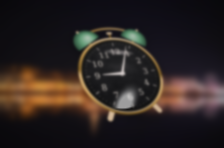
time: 9:04
